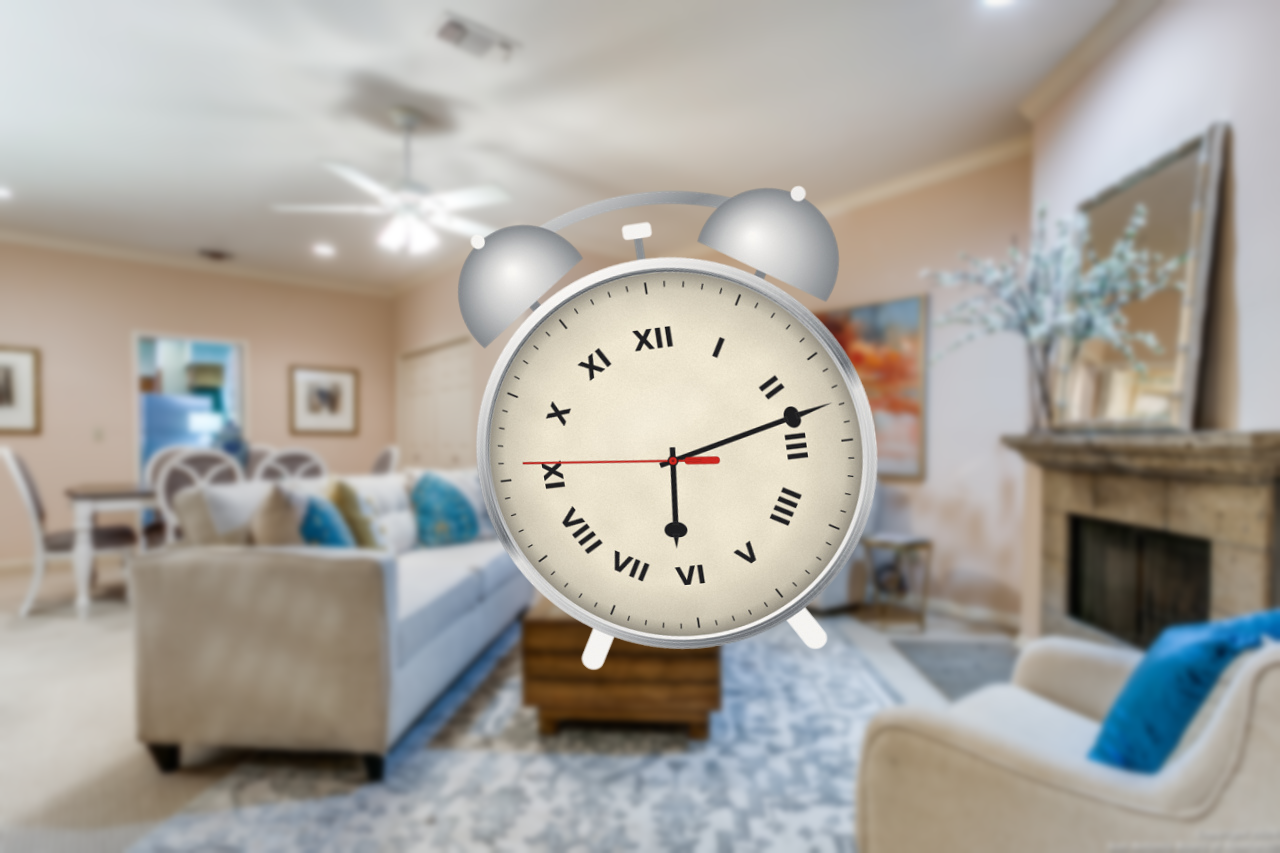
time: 6:12:46
